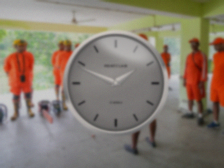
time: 1:49
